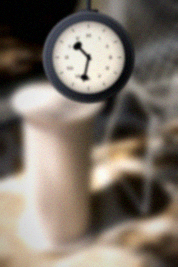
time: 10:32
